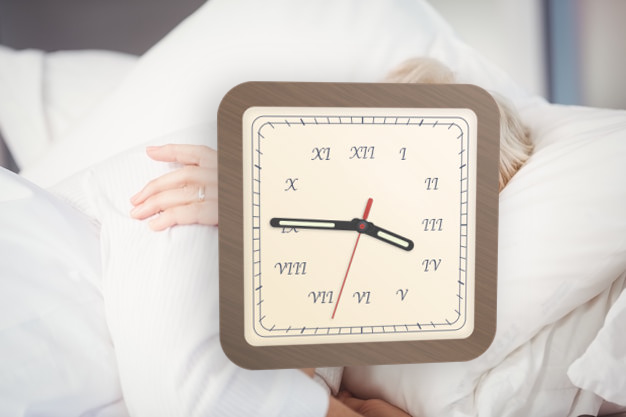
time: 3:45:33
